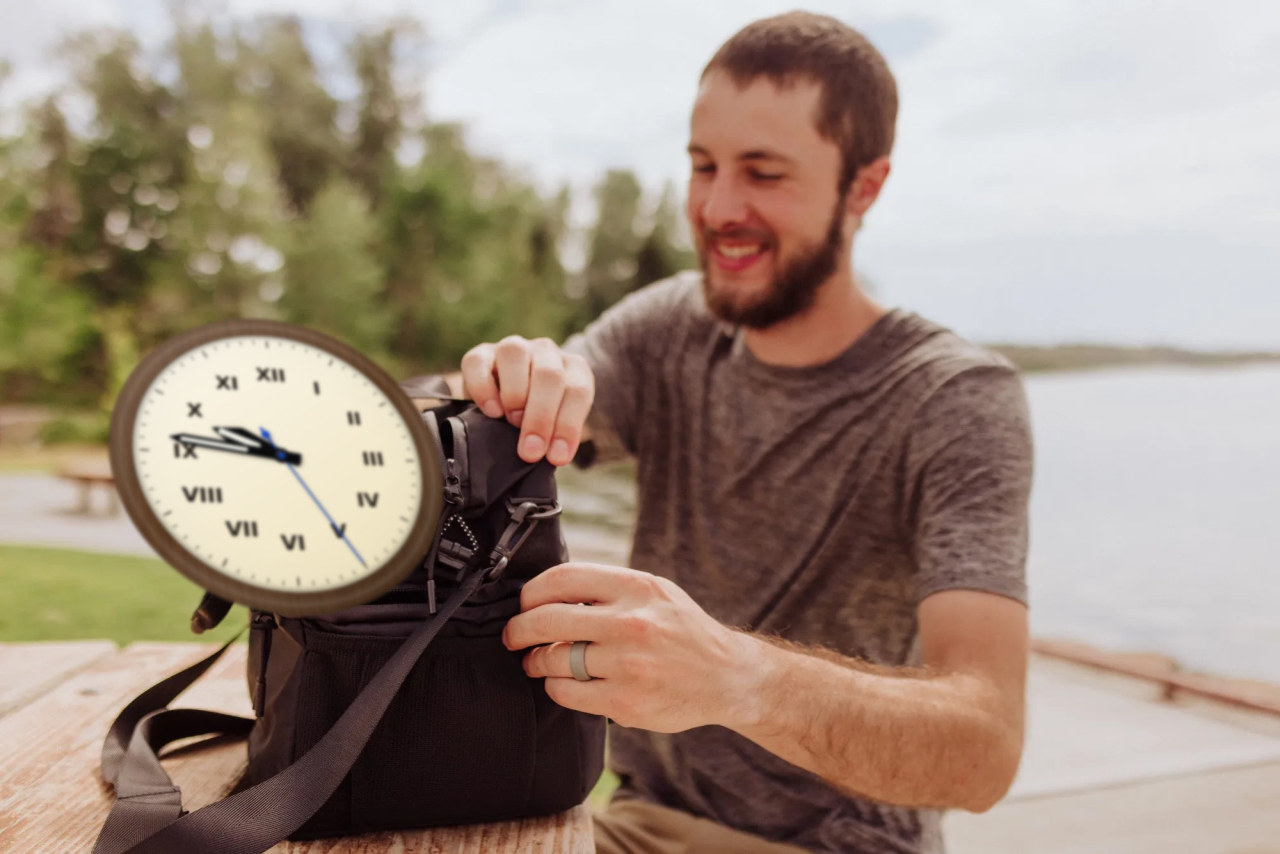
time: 9:46:25
